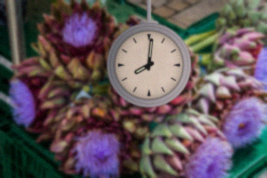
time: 8:01
